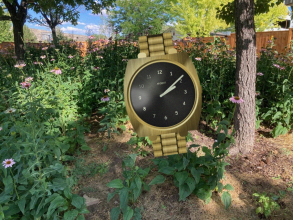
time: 2:09
